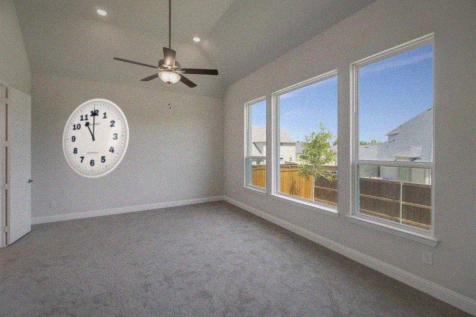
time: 11:00
